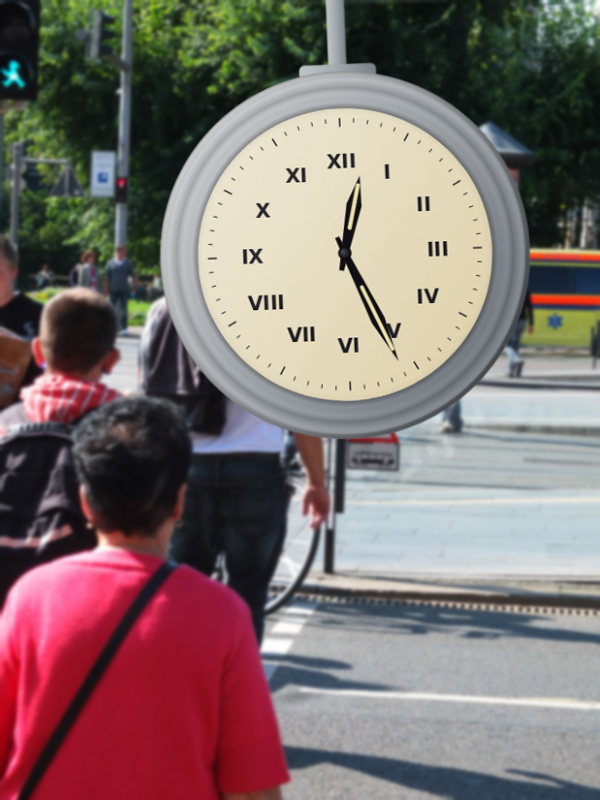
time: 12:26
